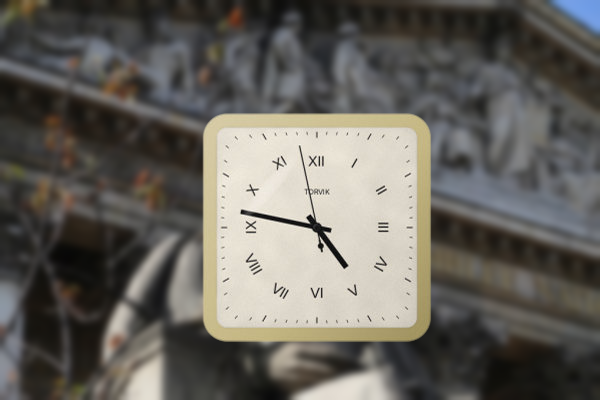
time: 4:46:58
